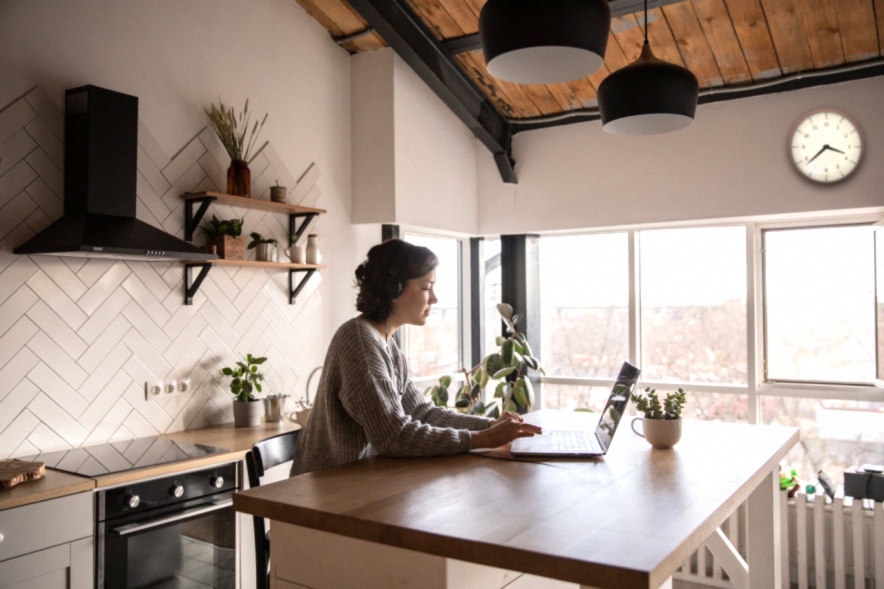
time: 3:38
